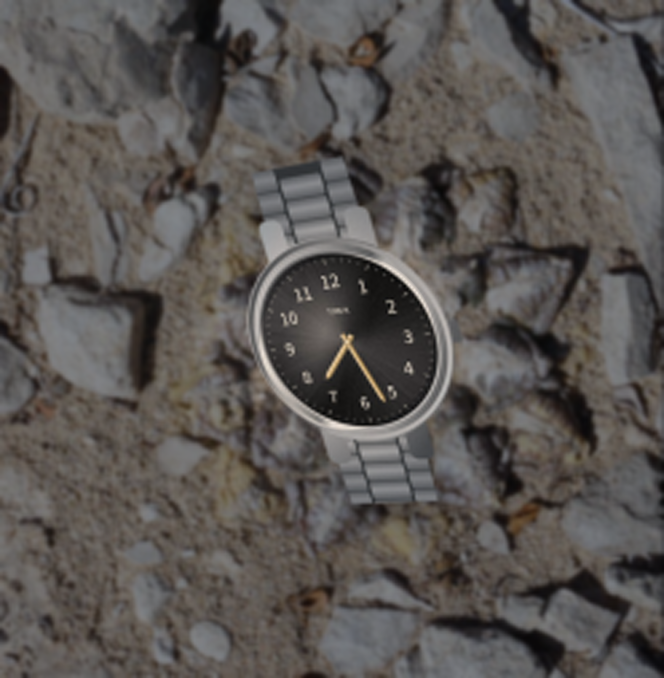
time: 7:27
